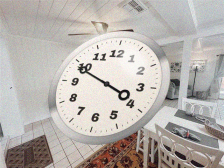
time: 3:49
